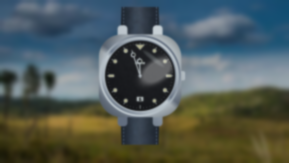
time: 11:57
